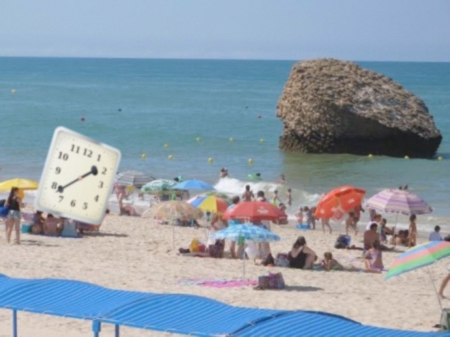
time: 1:38
